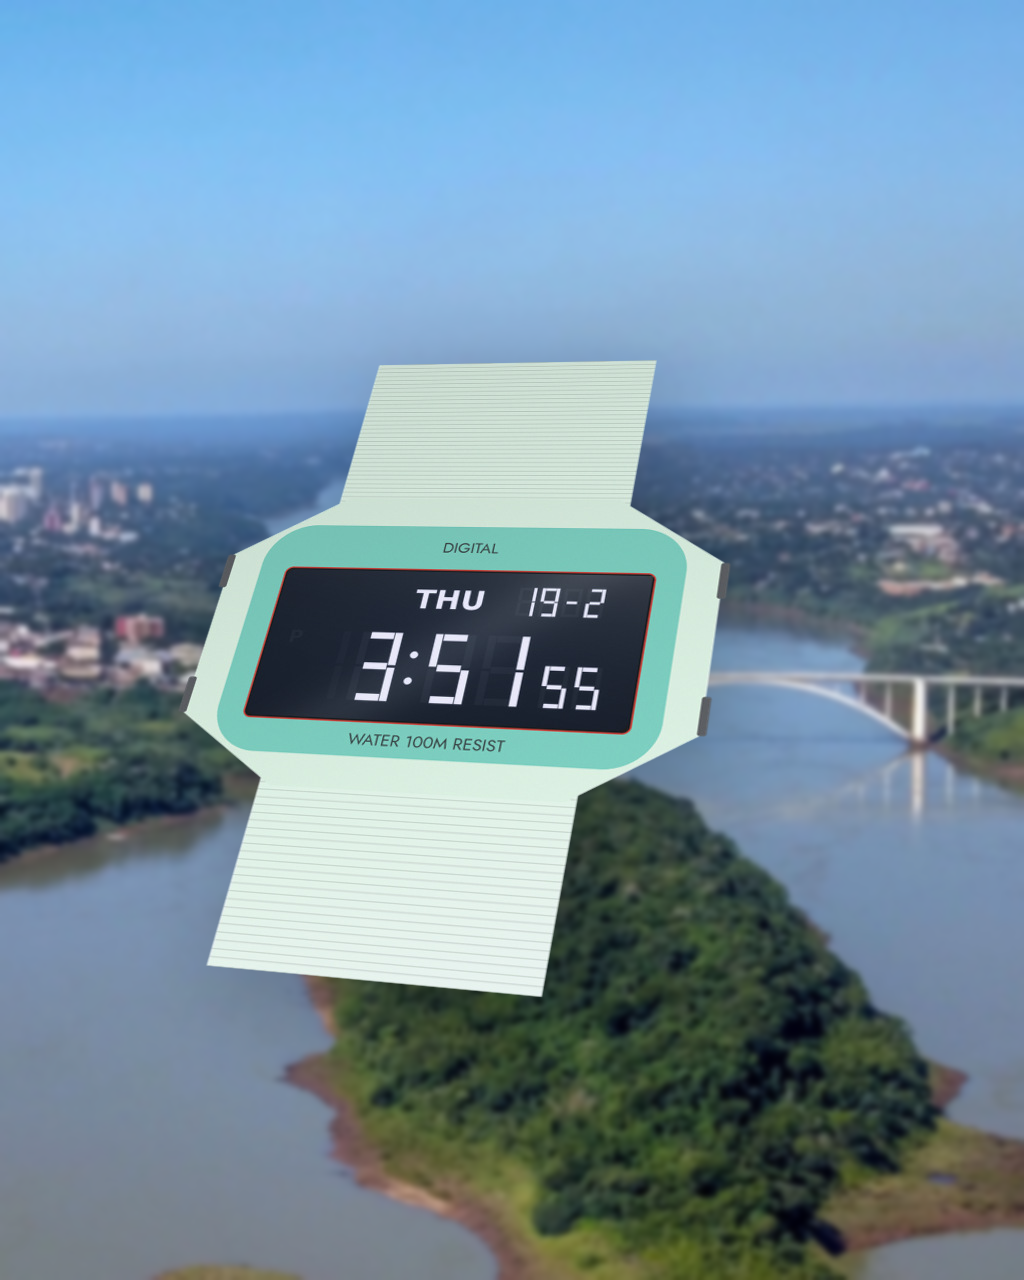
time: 3:51:55
